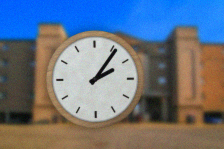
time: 2:06
